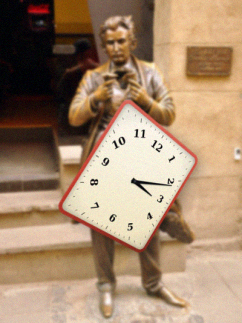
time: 3:11
